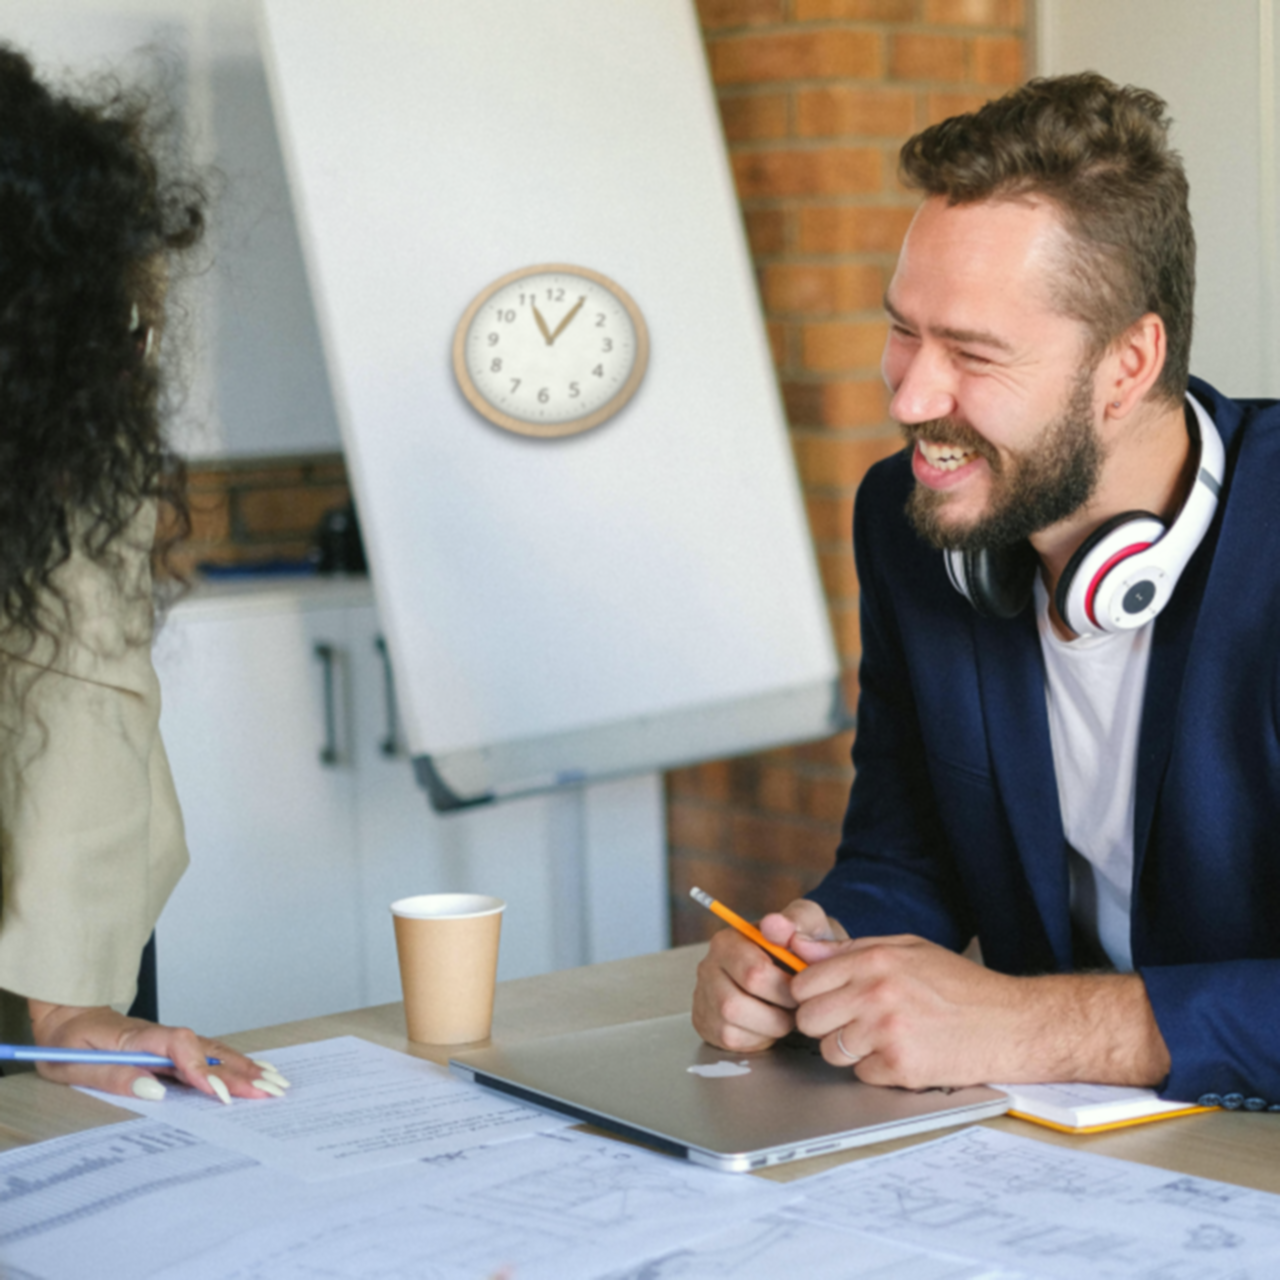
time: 11:05
